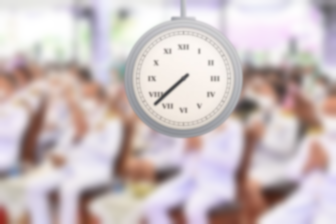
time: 7:38
